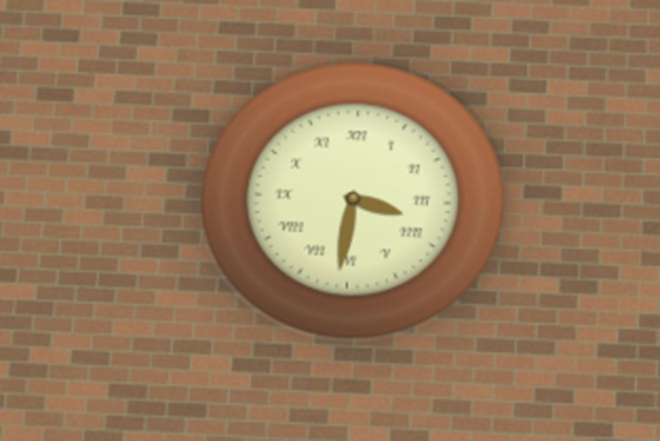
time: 3:31
